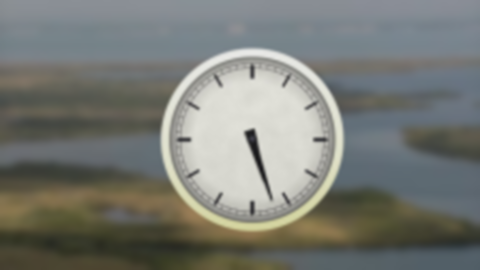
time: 5:27
